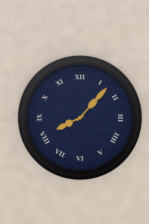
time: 8:07
